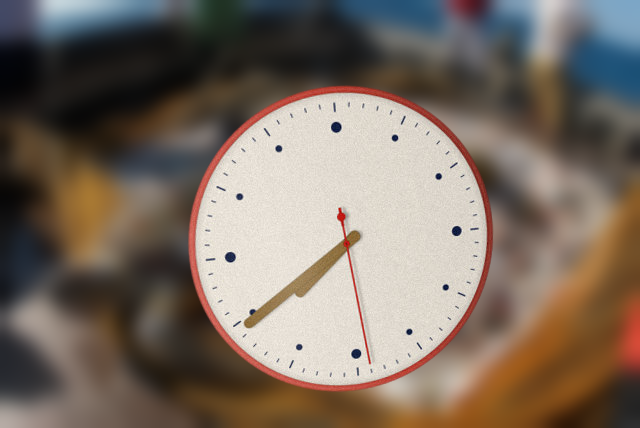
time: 7:39:29
